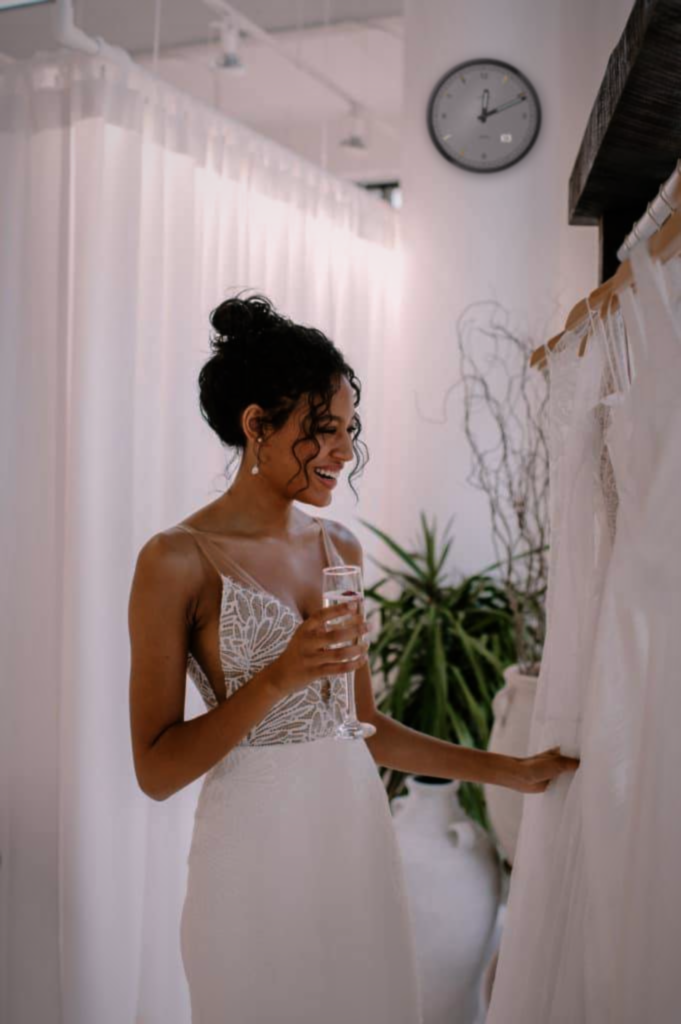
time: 12:11
